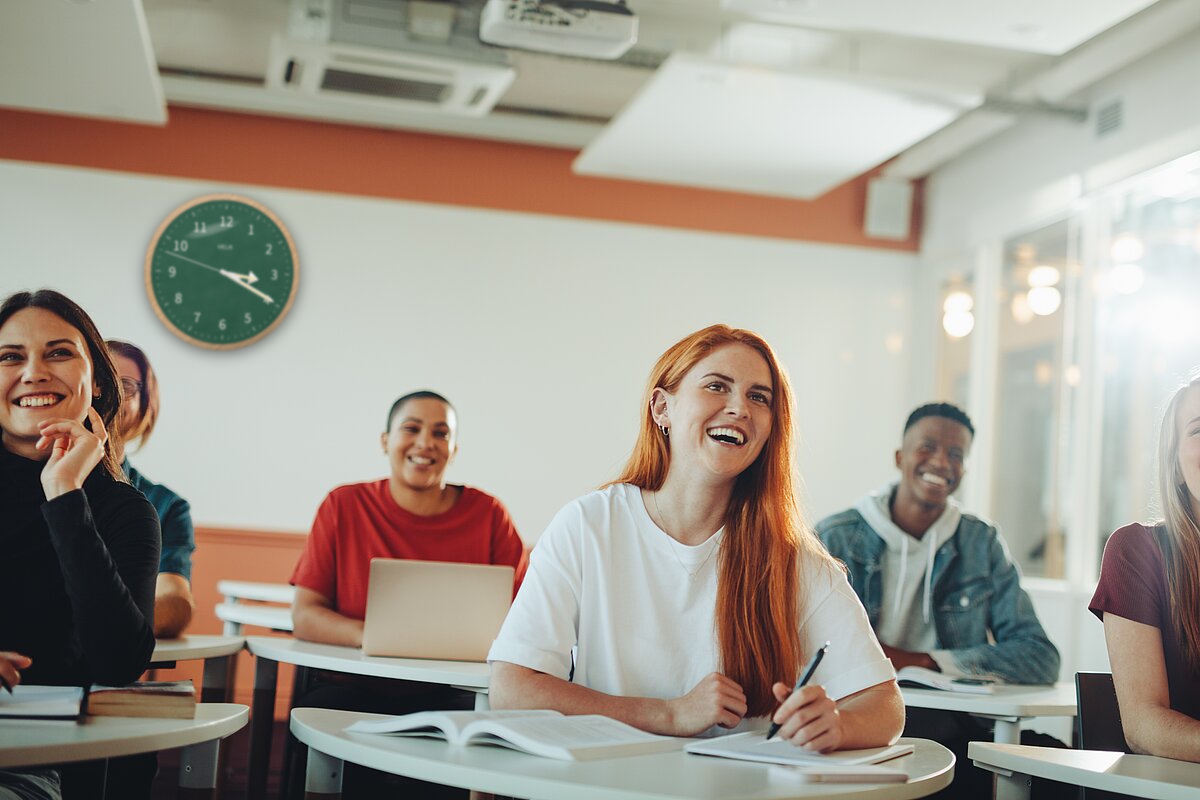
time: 3:19:48
